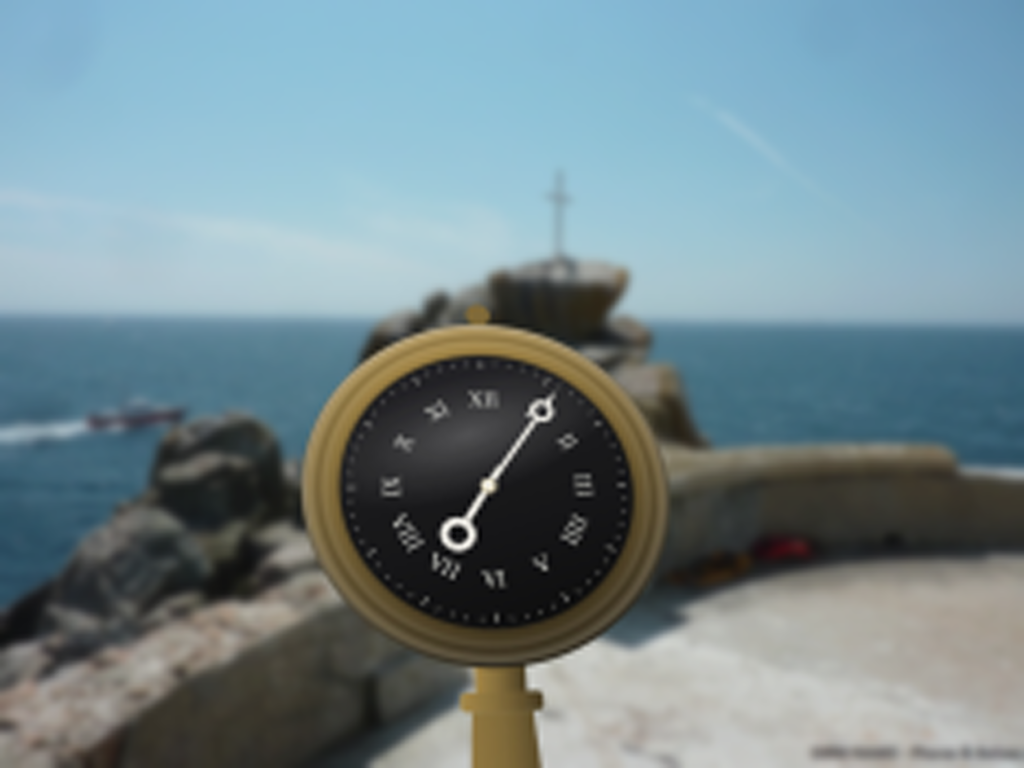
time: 7:06
